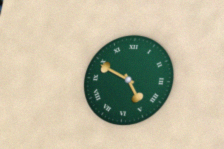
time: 4:49
